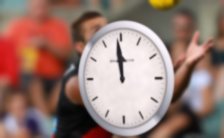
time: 11:59
